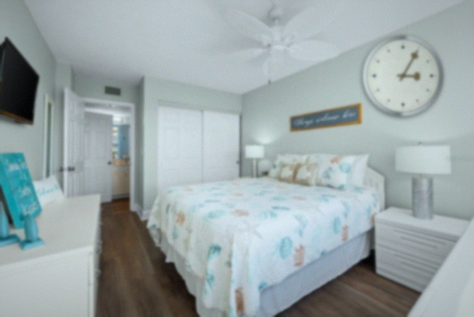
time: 3:05
